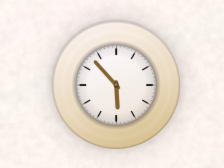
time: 5:53
